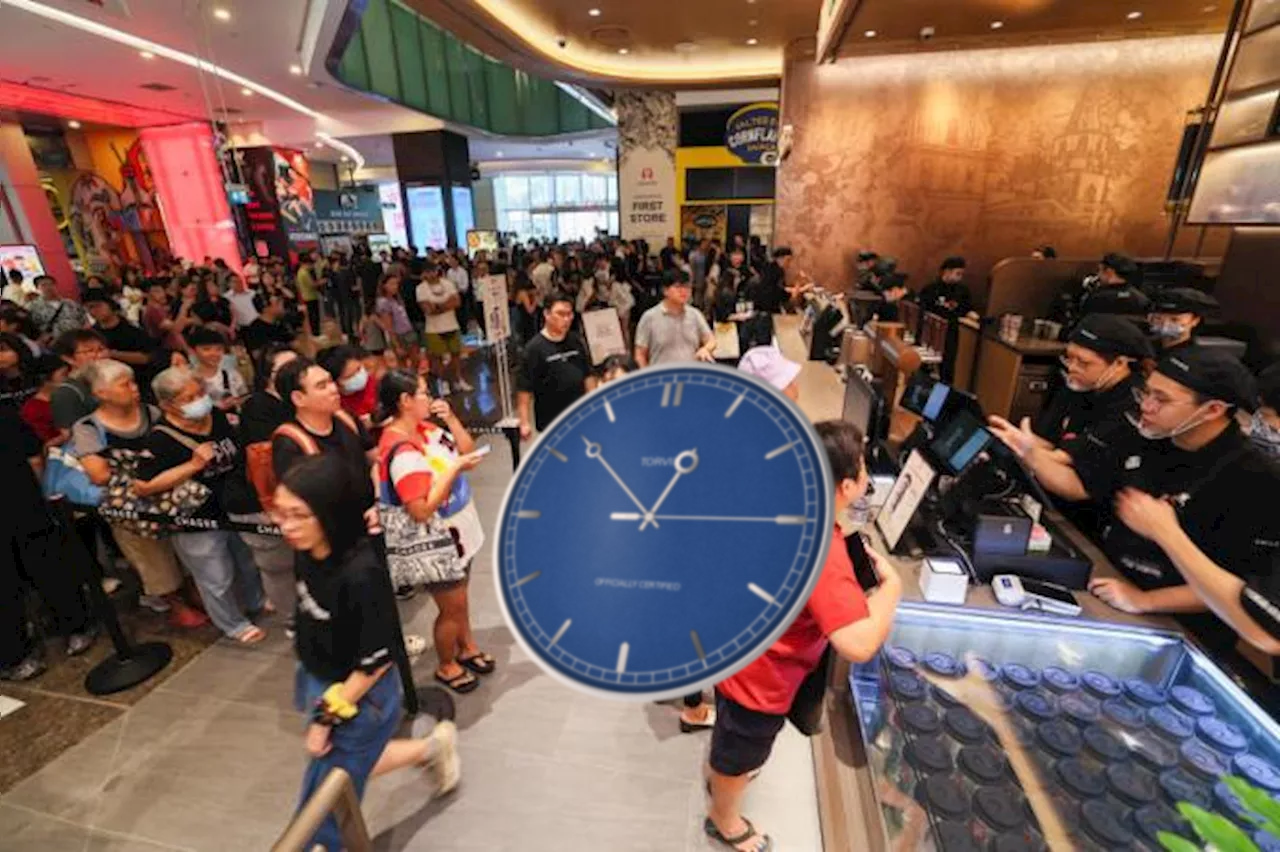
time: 12:52:15
